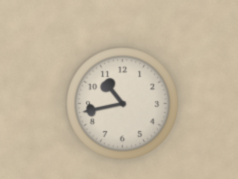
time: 10:43
